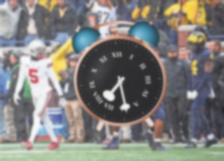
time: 7:29
